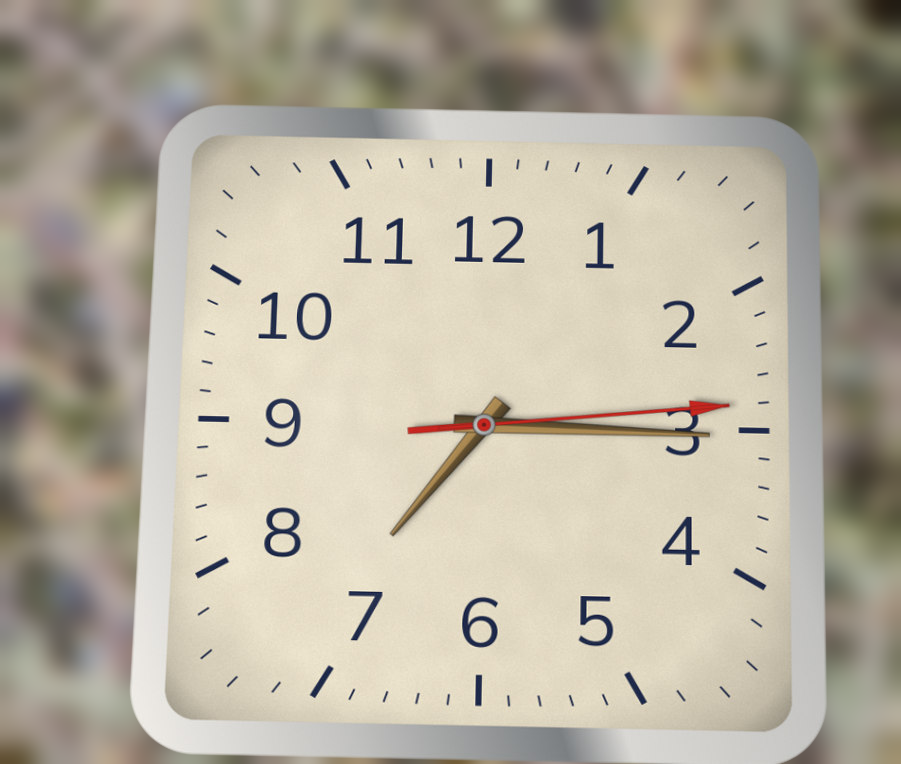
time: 7:15:14
